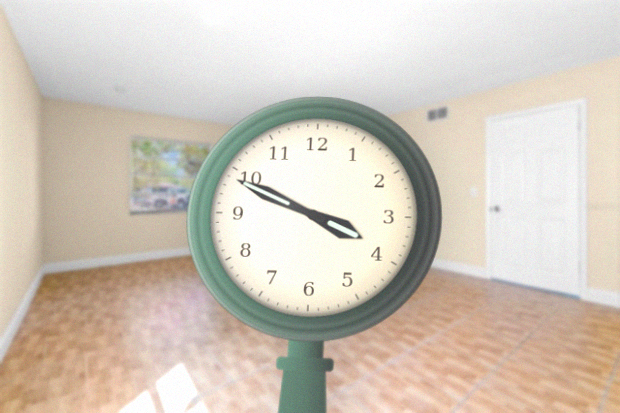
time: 3:49
